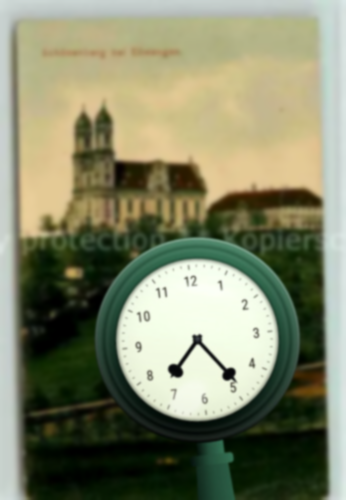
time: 7:24
